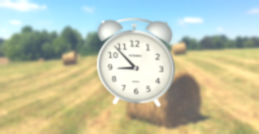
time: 8:53
